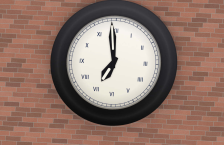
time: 6:59
